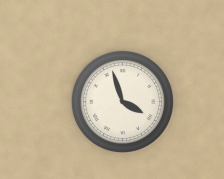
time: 3:57
